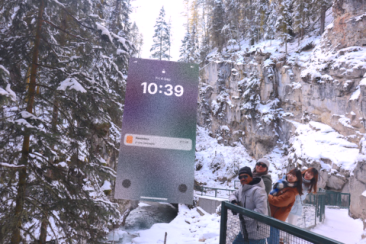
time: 10:39
